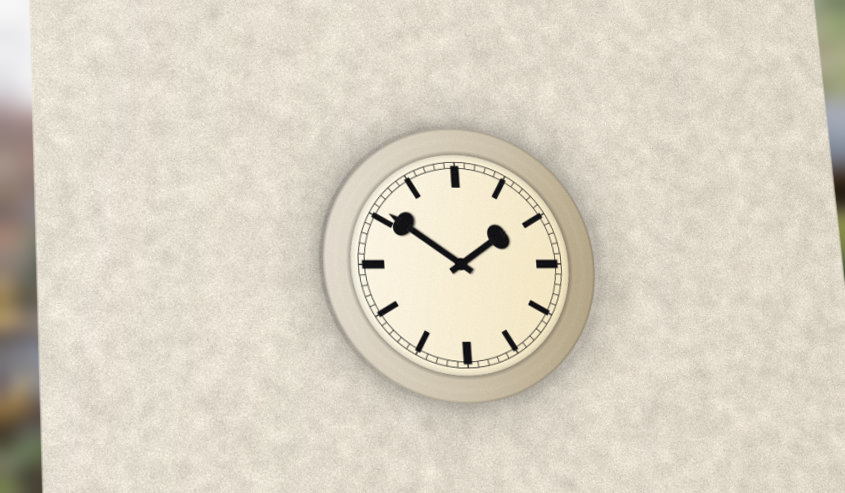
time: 1:51
